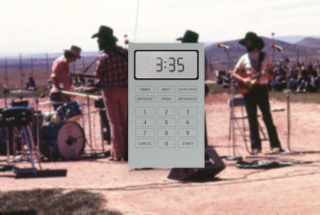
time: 3:35
